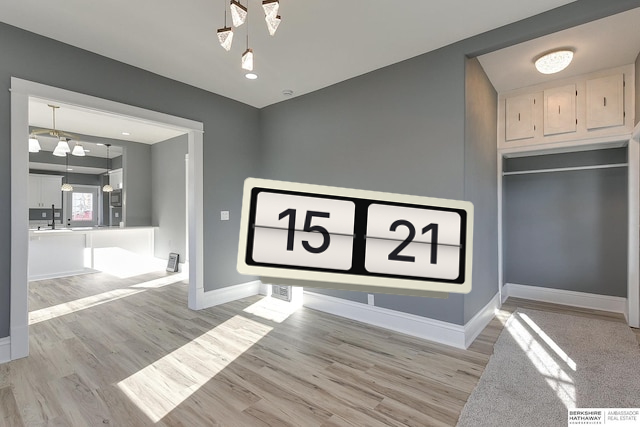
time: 15:21
